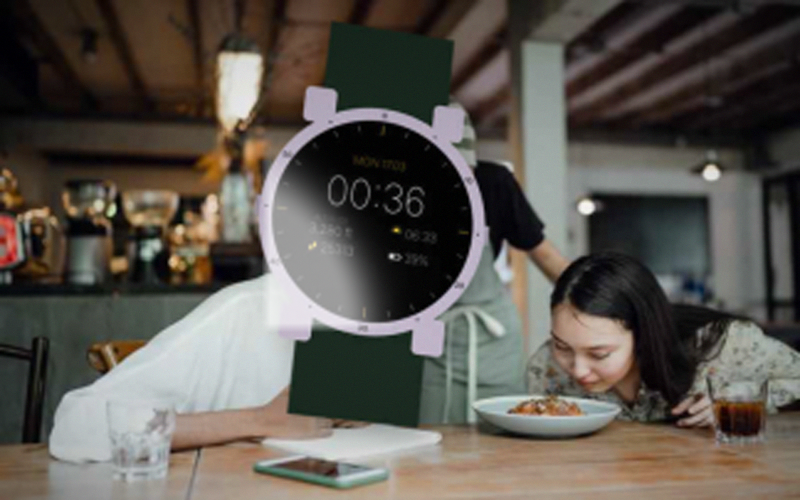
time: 0:36
